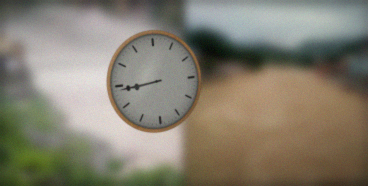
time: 8:44
